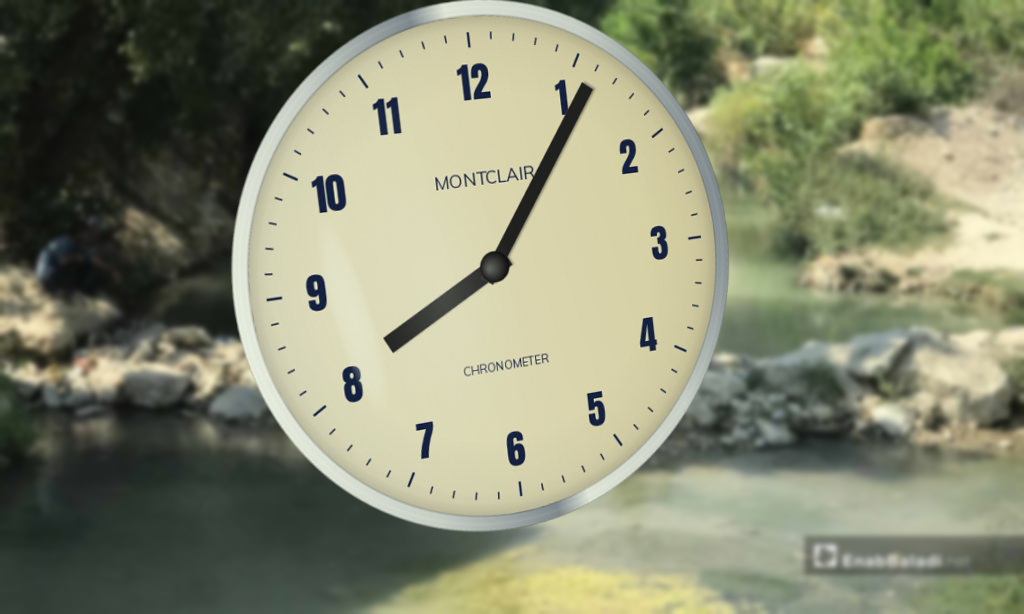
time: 8:06
